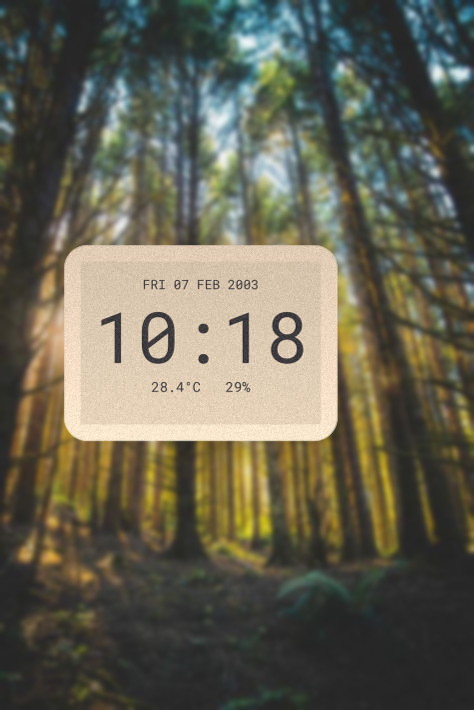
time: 10:18
